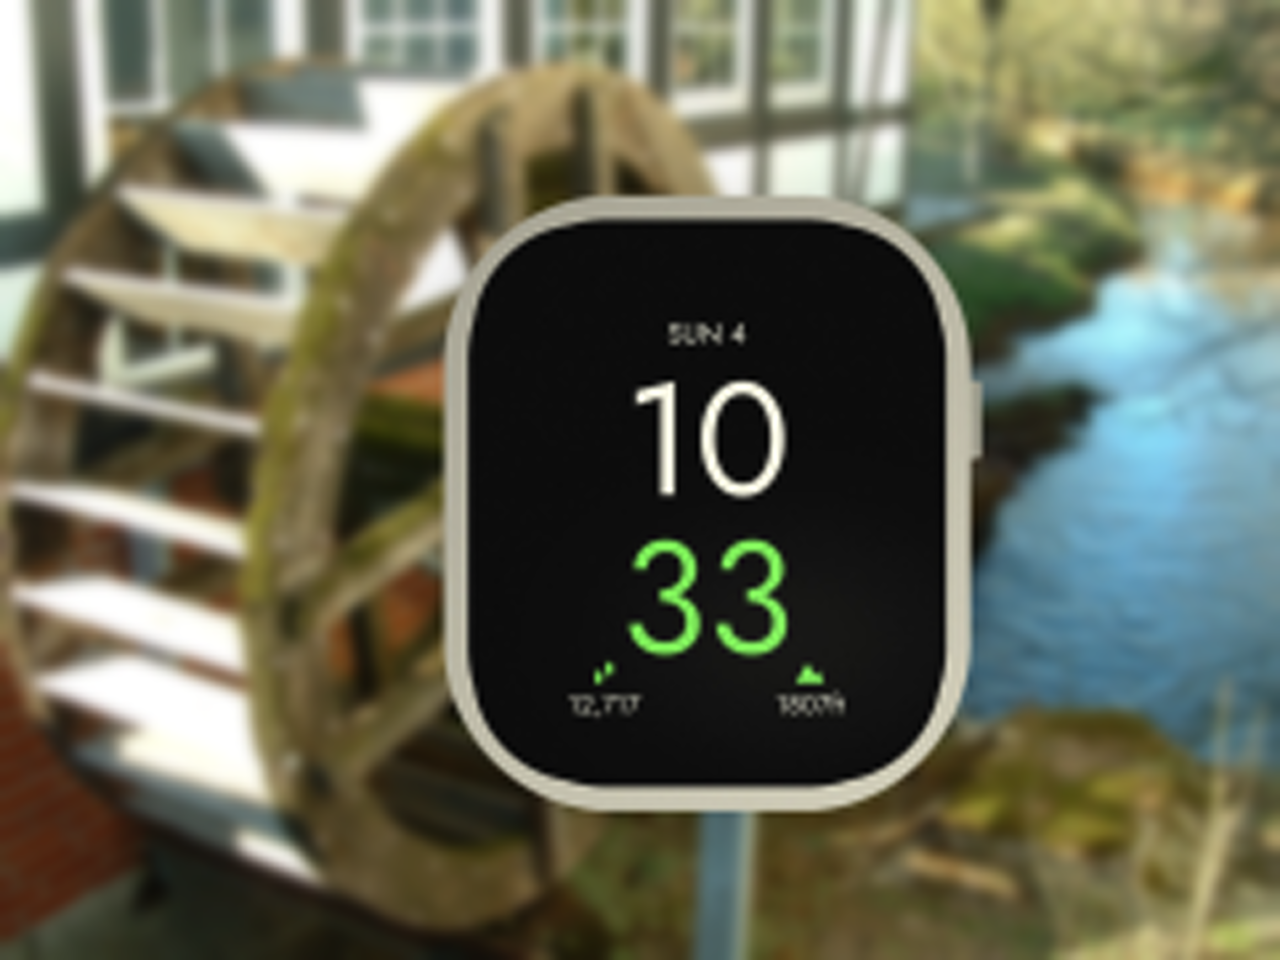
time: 10:33
